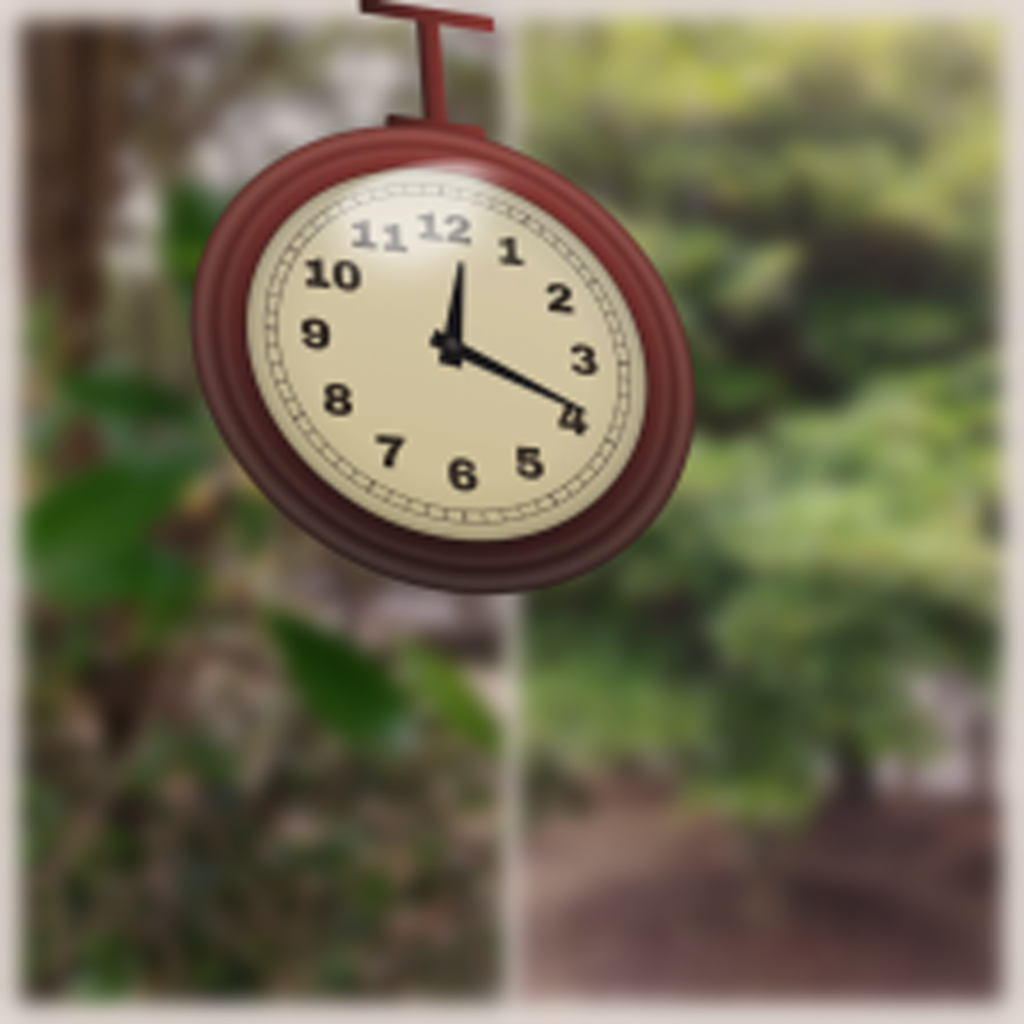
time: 12:19
